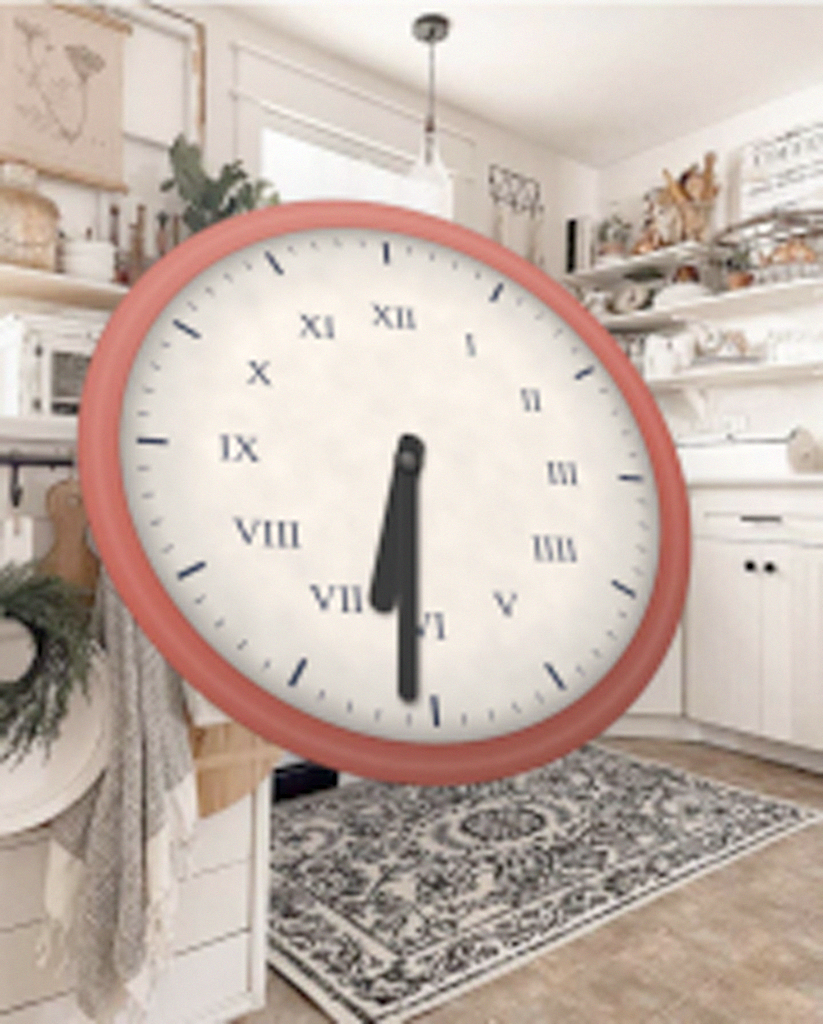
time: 6:31
